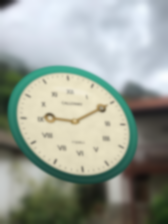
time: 9:10
